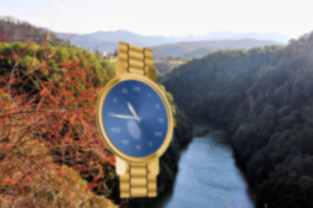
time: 10:45
